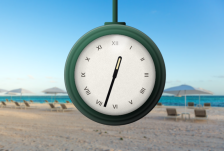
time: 12:33
